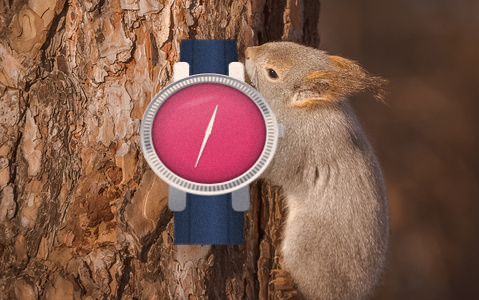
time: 12:33
